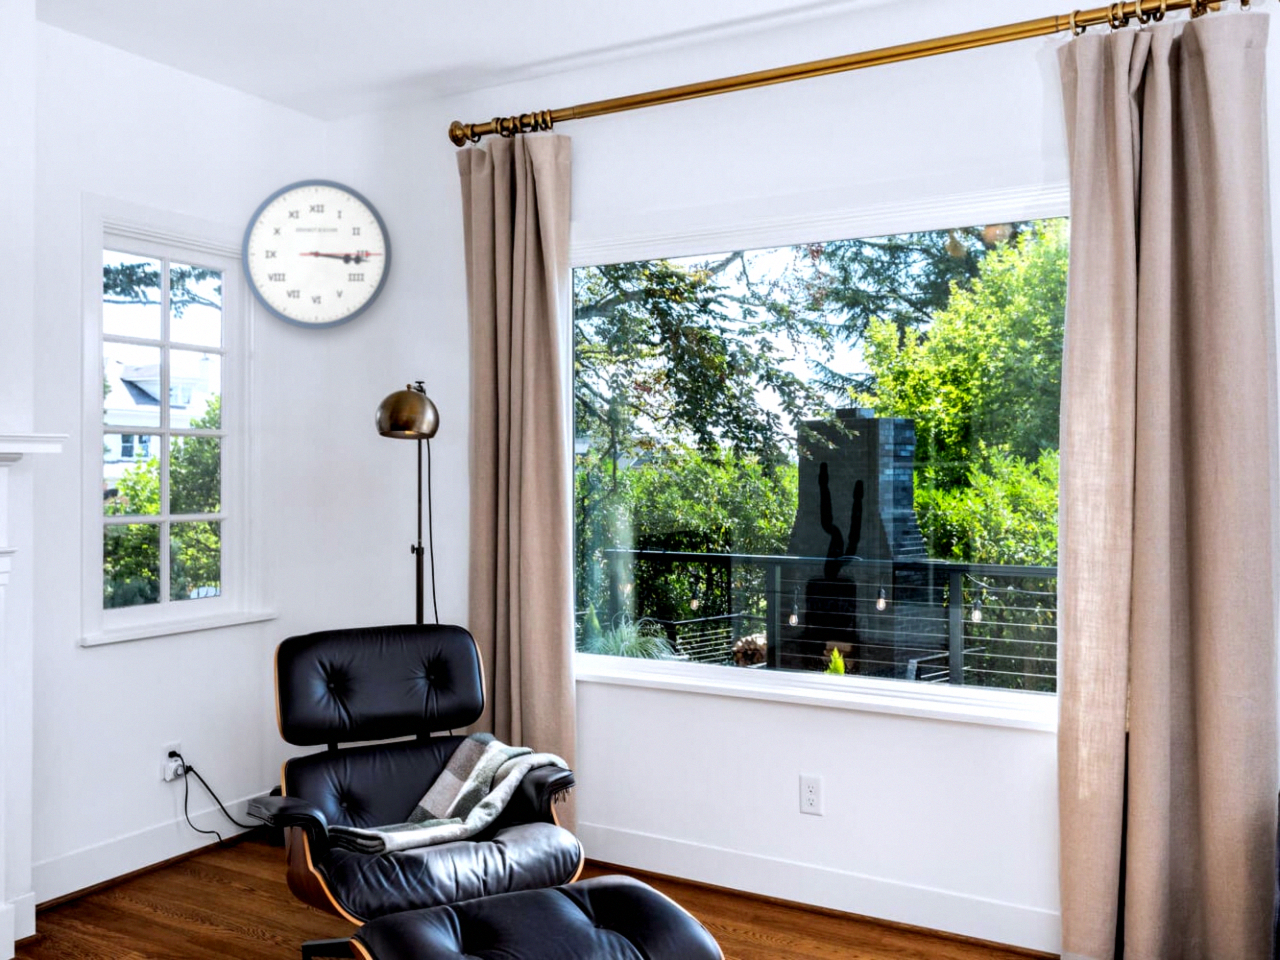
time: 3:16:15
